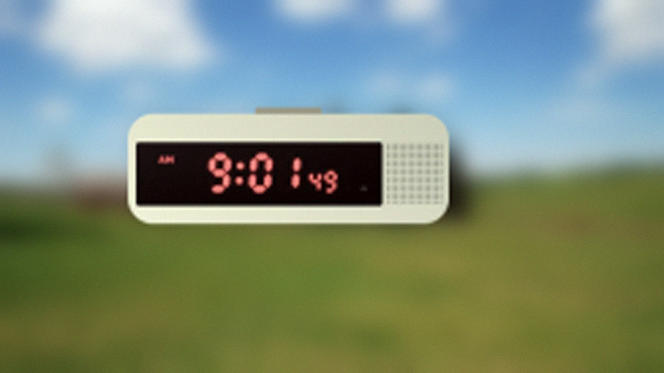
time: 9:01:49
